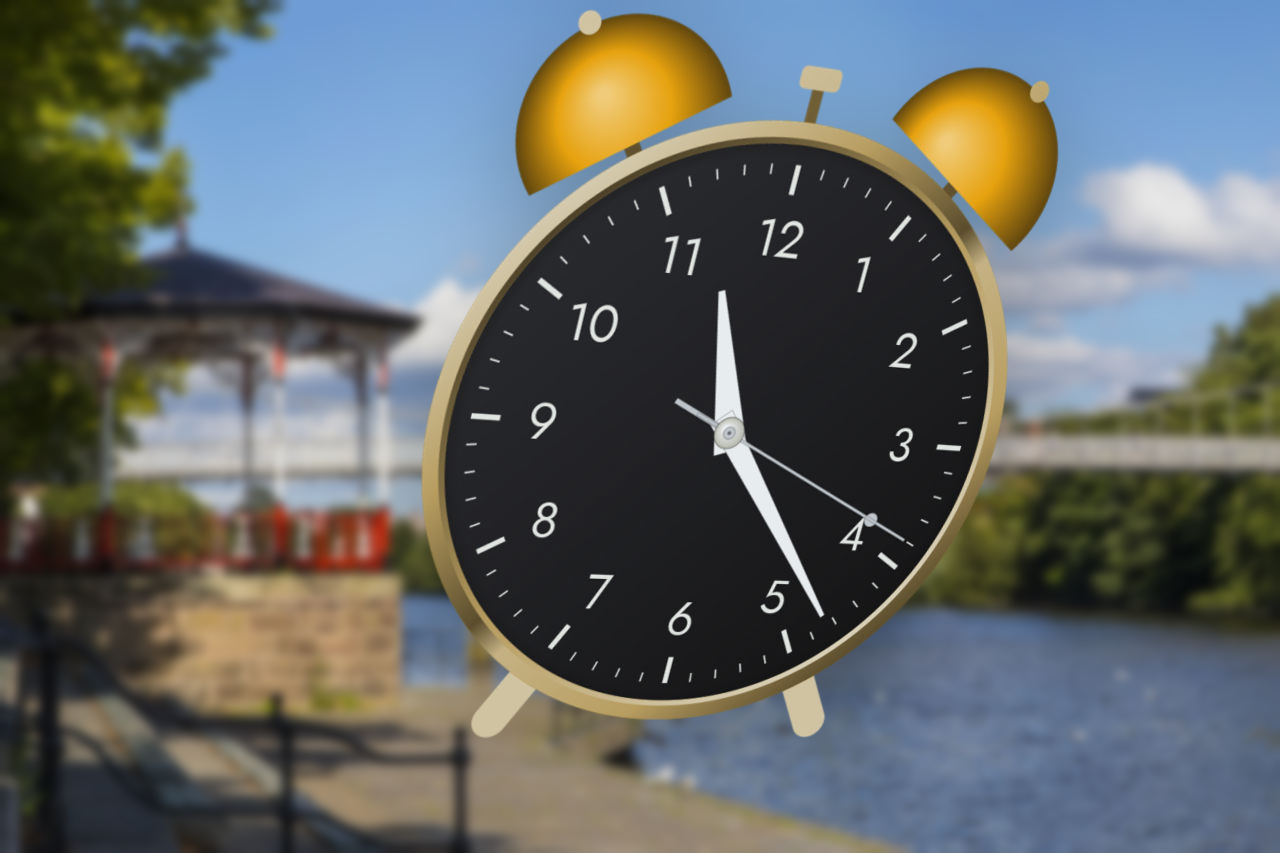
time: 11:23:19
